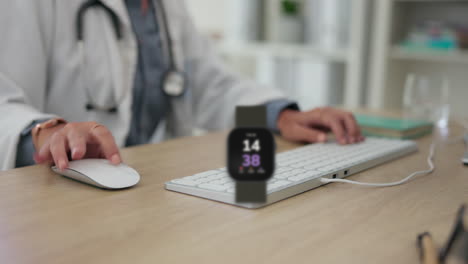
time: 14:38
